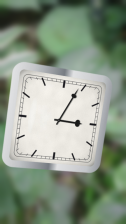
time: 3:04
